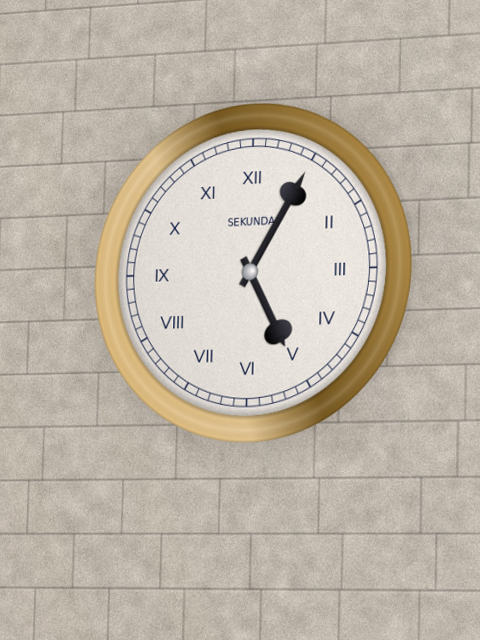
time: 5:05
